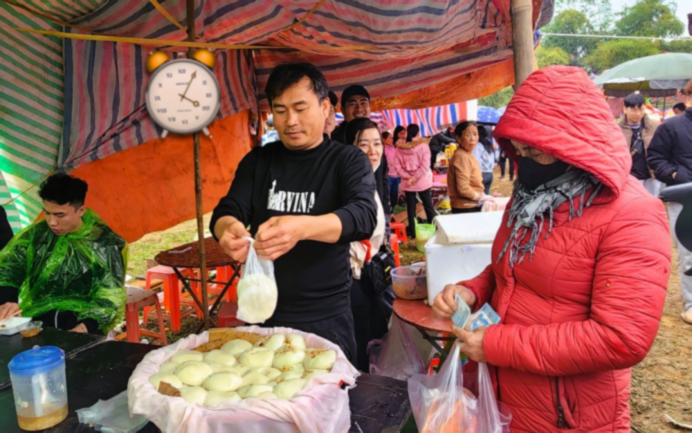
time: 4:05
